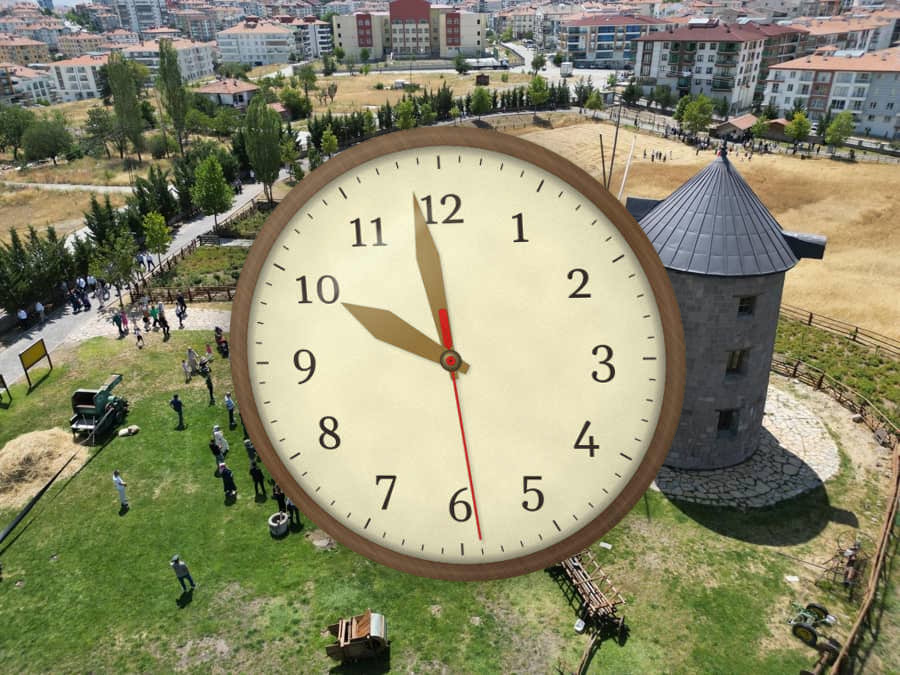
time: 9:58:29
